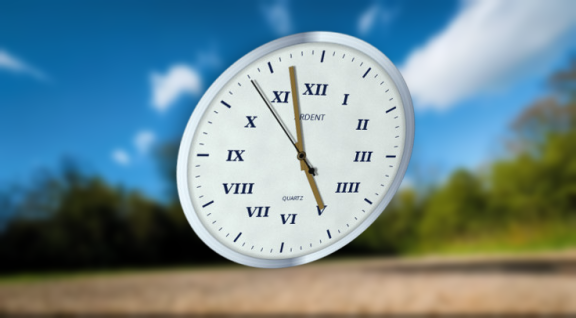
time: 4:56:53
